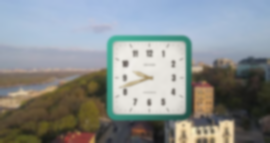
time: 9:42
